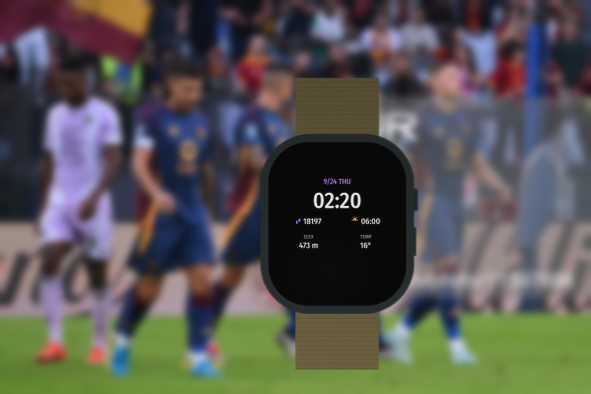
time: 2:20
